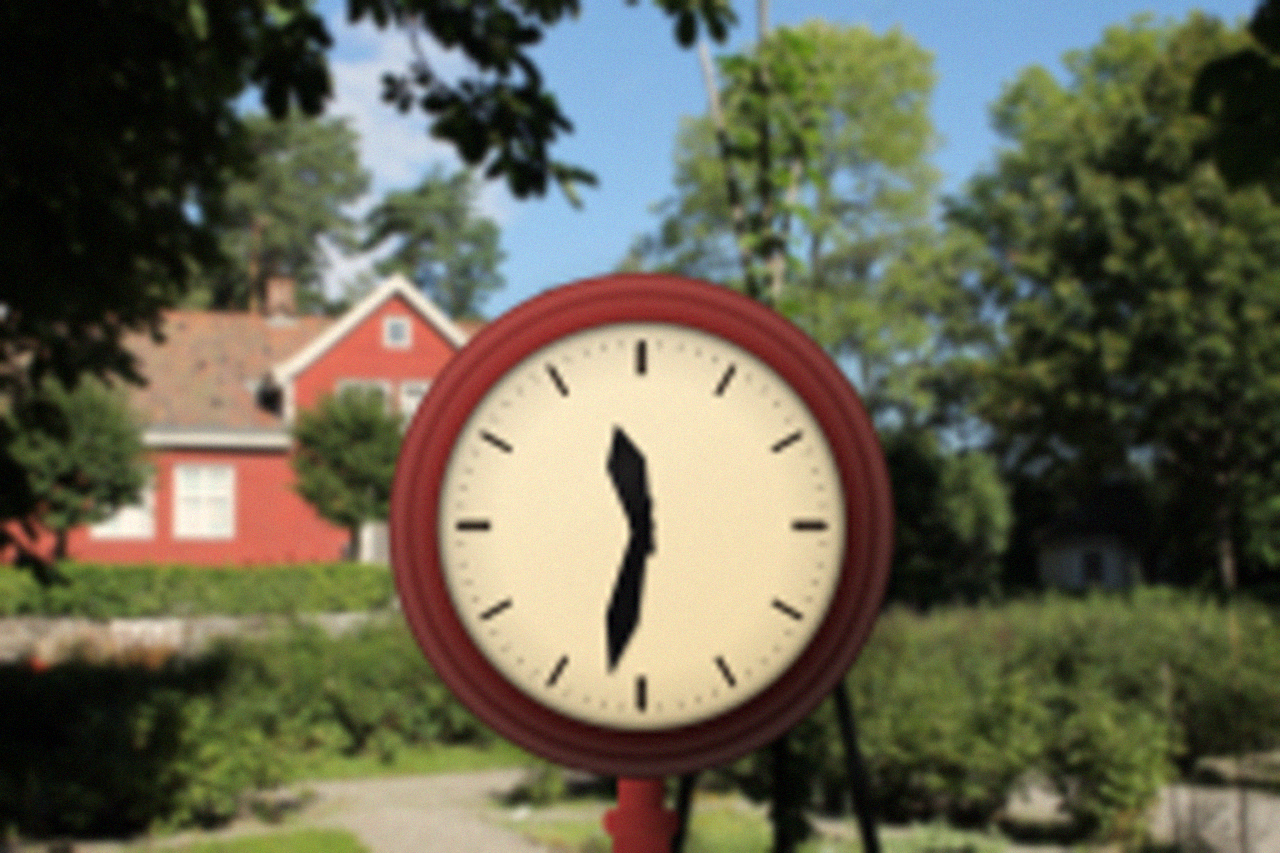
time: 11:32
